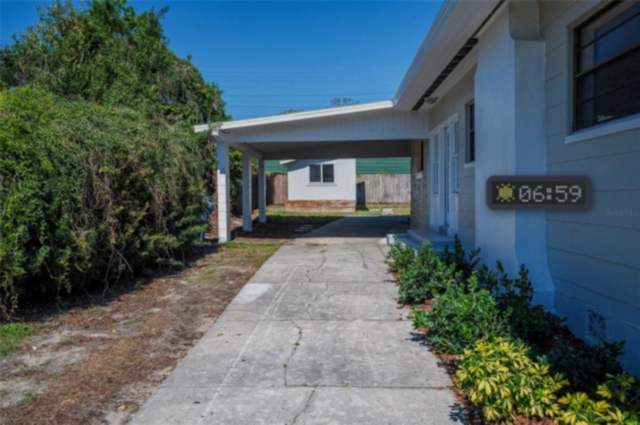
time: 6:59
